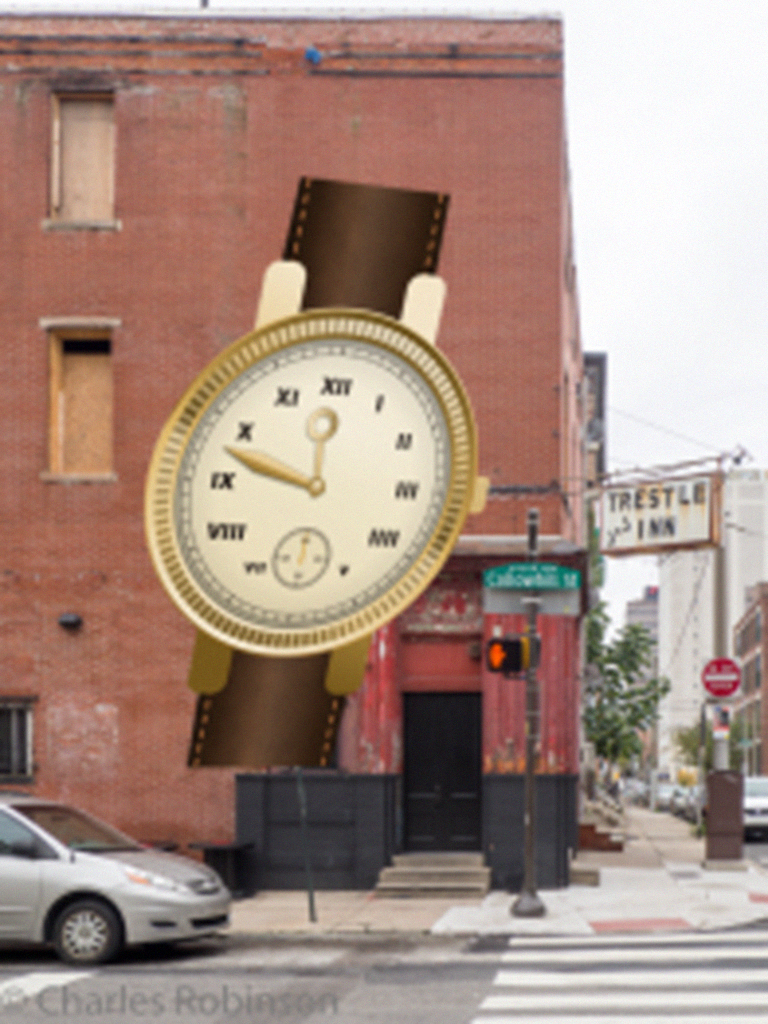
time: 11:48
